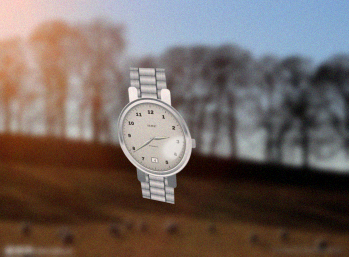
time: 2:39
